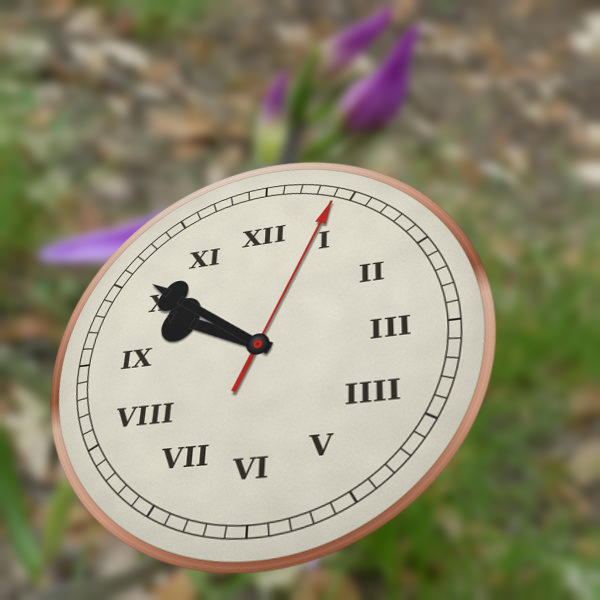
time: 9:51:04
